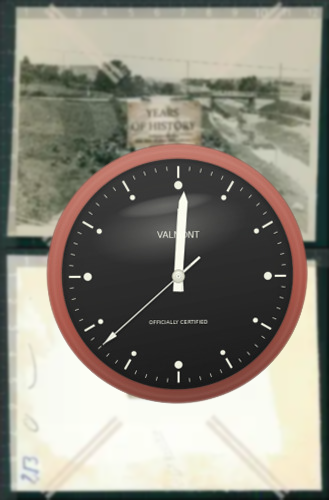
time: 12:00:38
